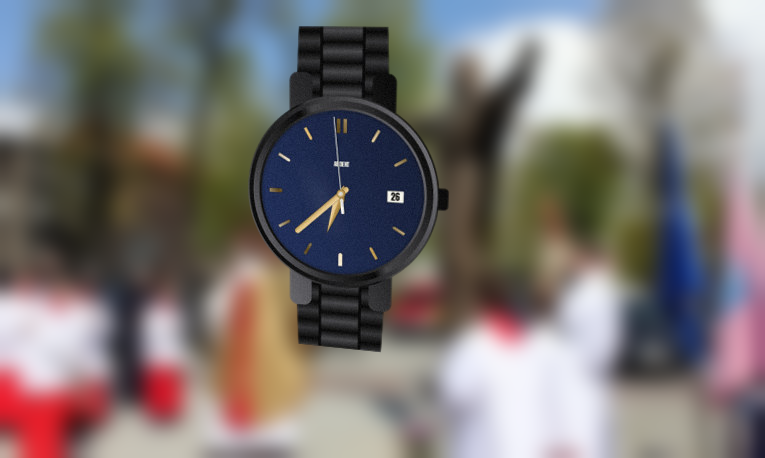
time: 6:37:59
